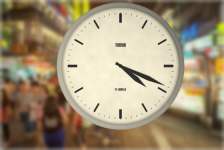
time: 4:19
